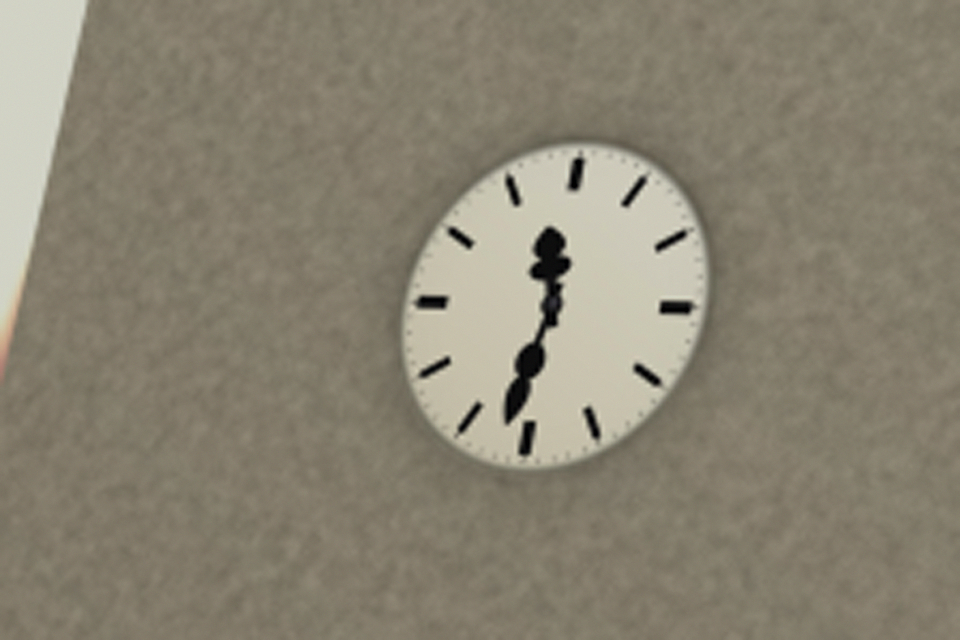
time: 11:32
